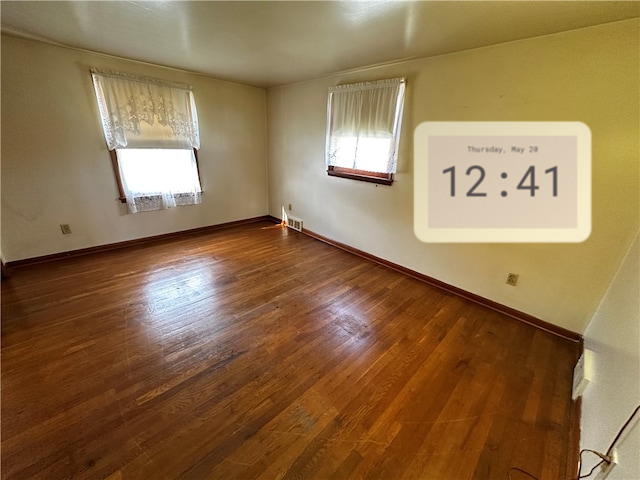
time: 12:41
